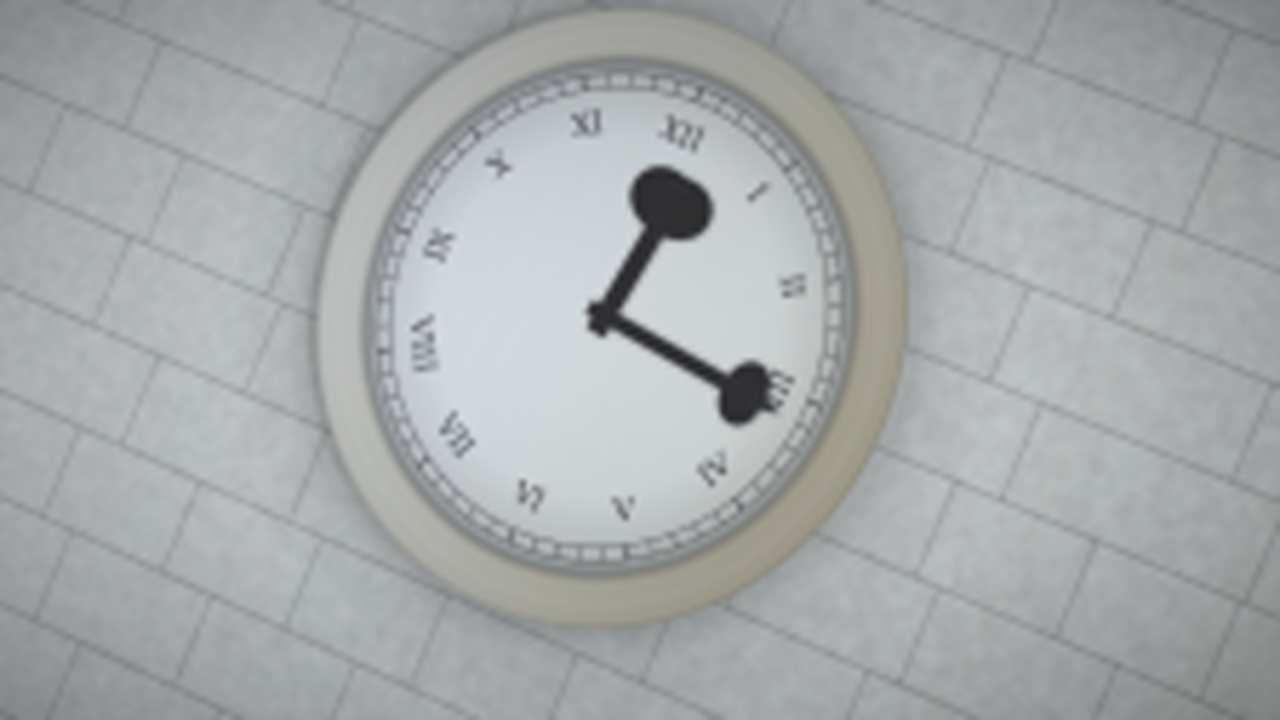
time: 12:16
